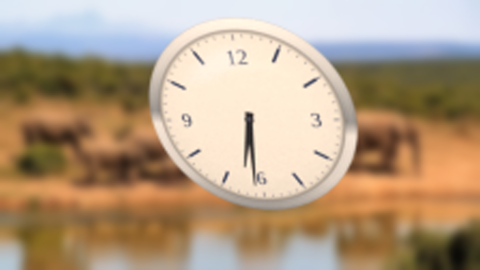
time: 6:31
